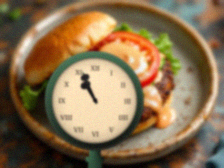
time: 10:56
